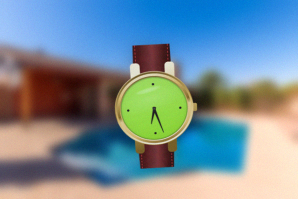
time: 6:27
